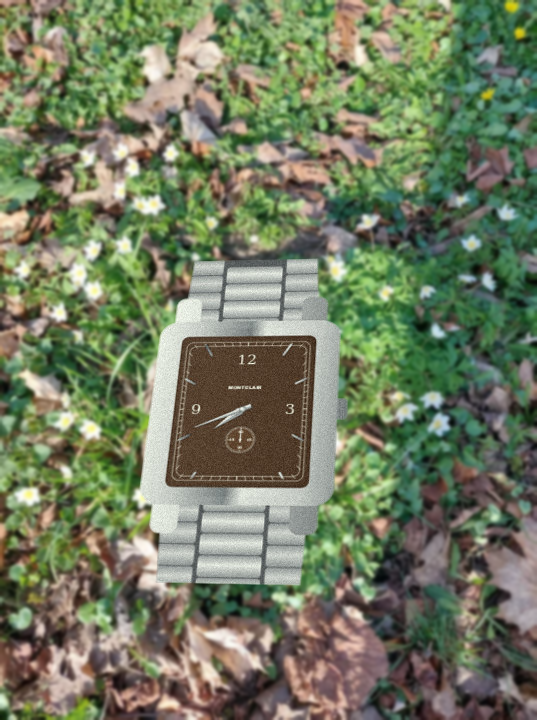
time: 7:41
